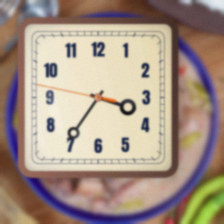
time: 3:35:47
